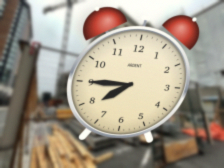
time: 7:45
